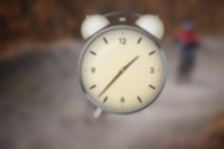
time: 1:37
